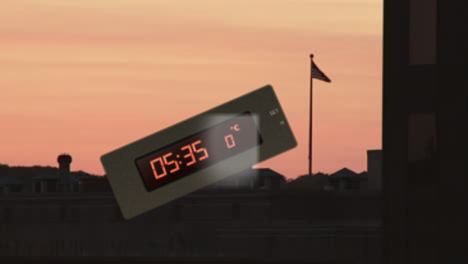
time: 5:35
